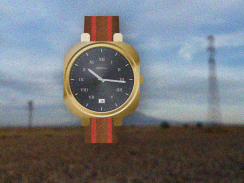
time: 10:16
